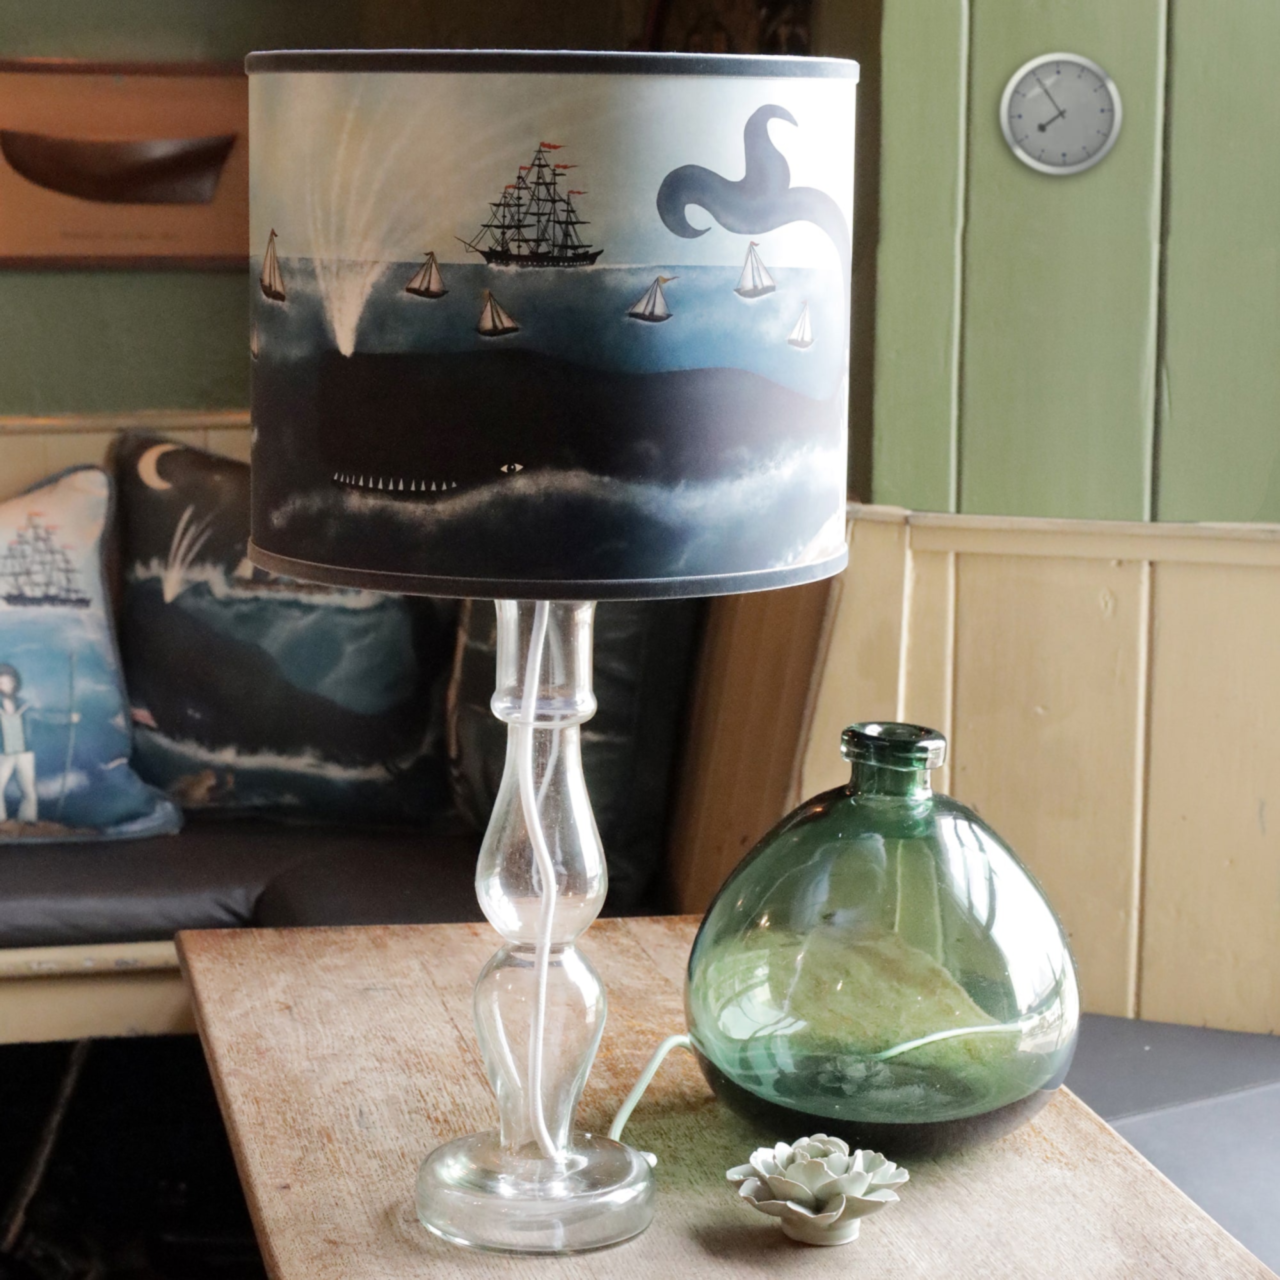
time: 7:55
